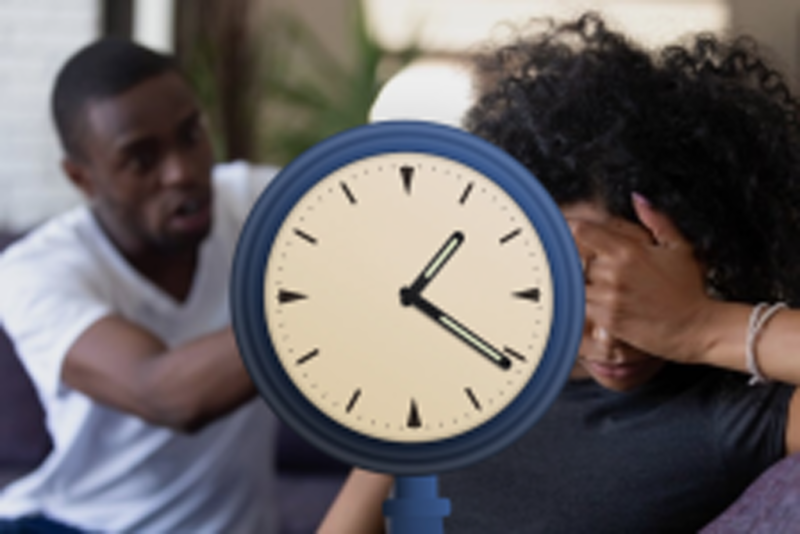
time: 1:21
